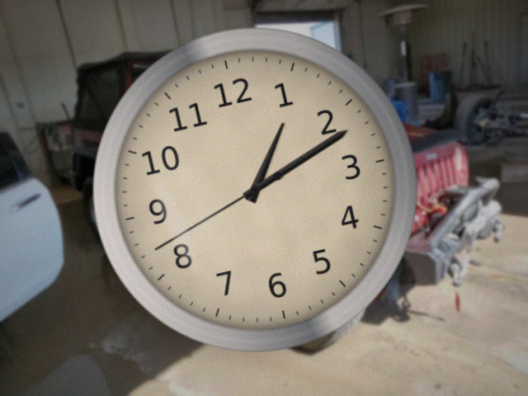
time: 1:11:42
